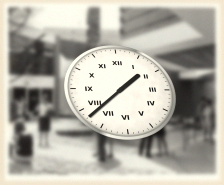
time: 1:38
